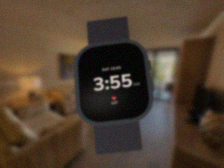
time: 3:55
